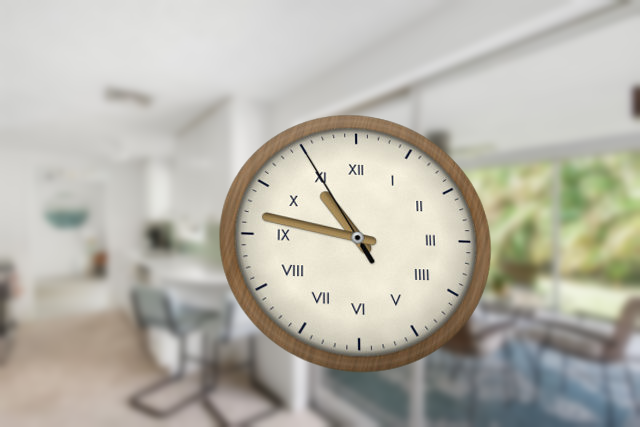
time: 10:46:55
